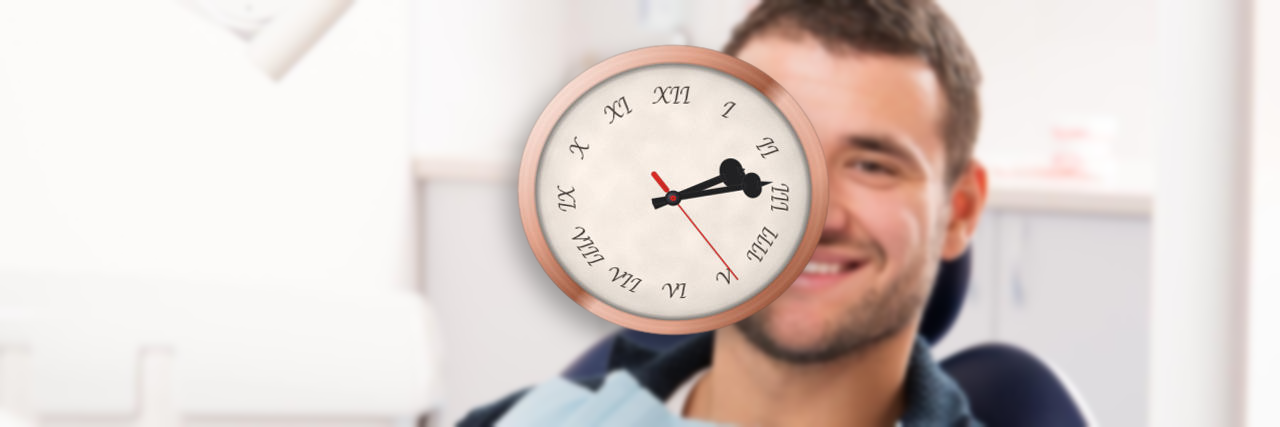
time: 2:13:24
